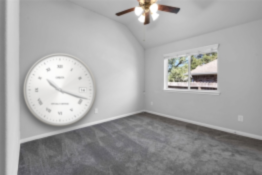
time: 10:18
